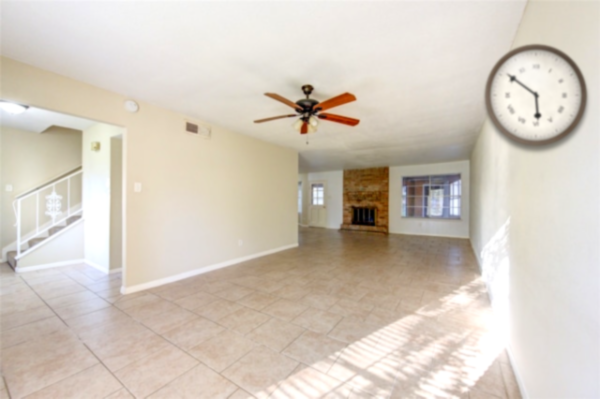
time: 5:51
